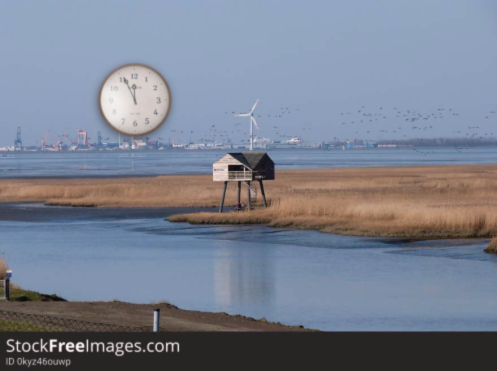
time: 11:56
